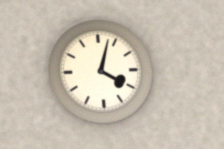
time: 4:03
